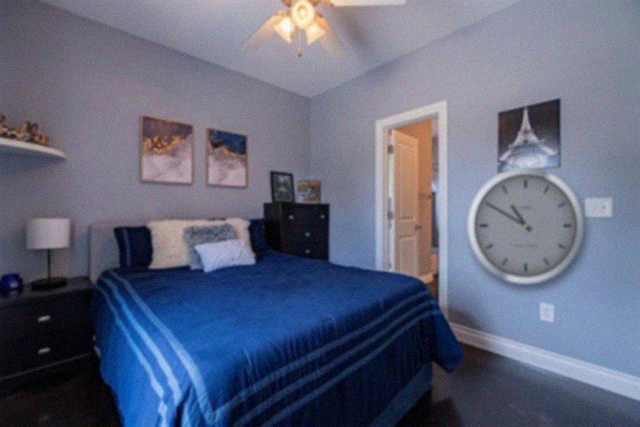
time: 10:50
